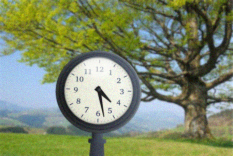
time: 4:28
